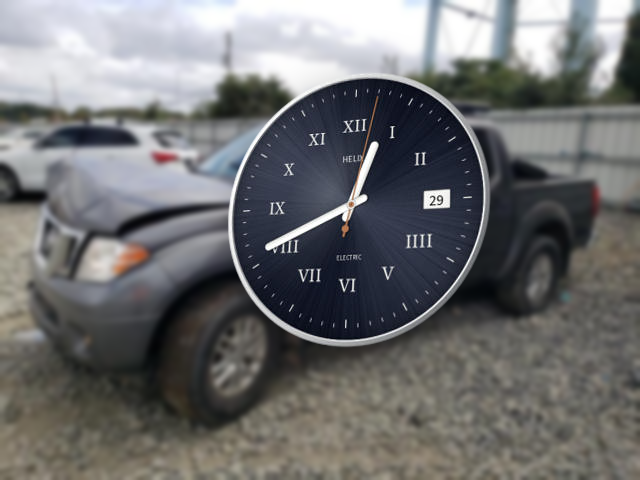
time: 12:41:02
